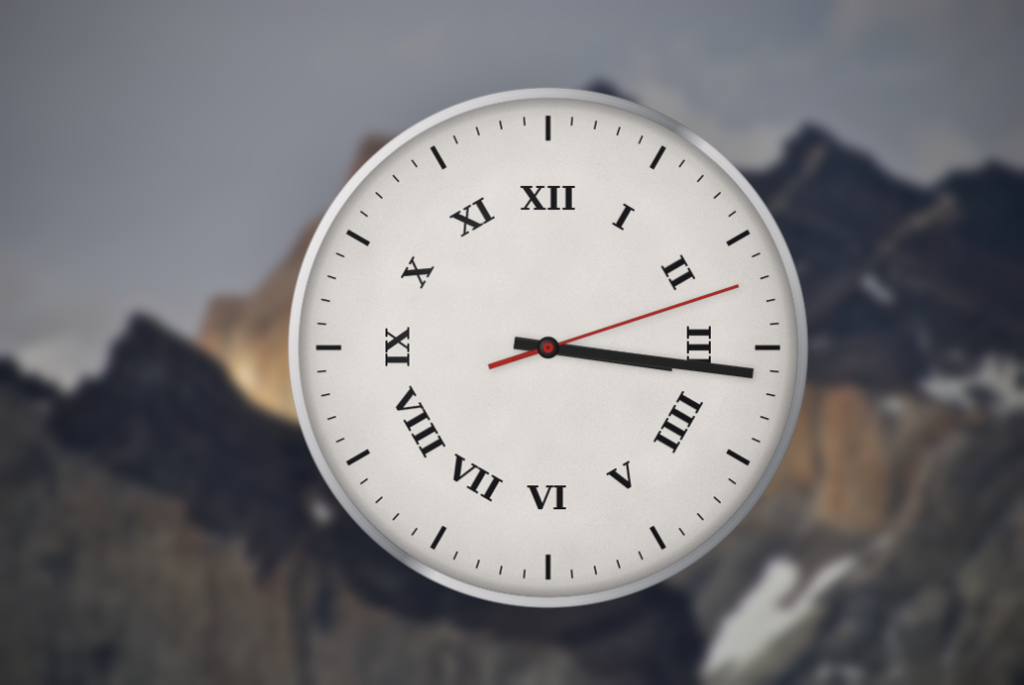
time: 3:16:12
